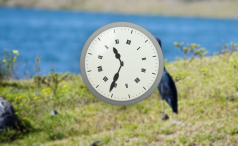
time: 10:31
